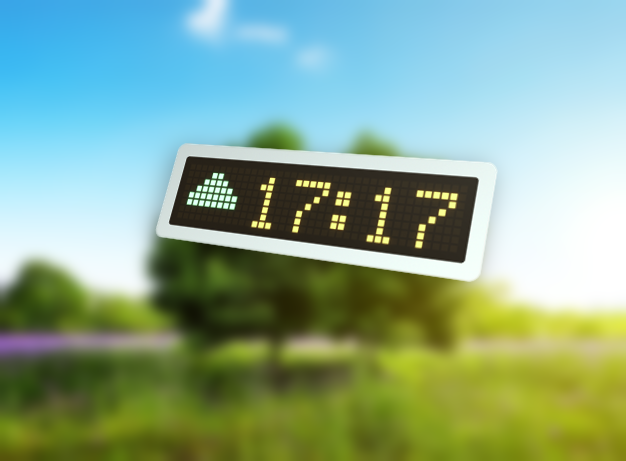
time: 17:17
